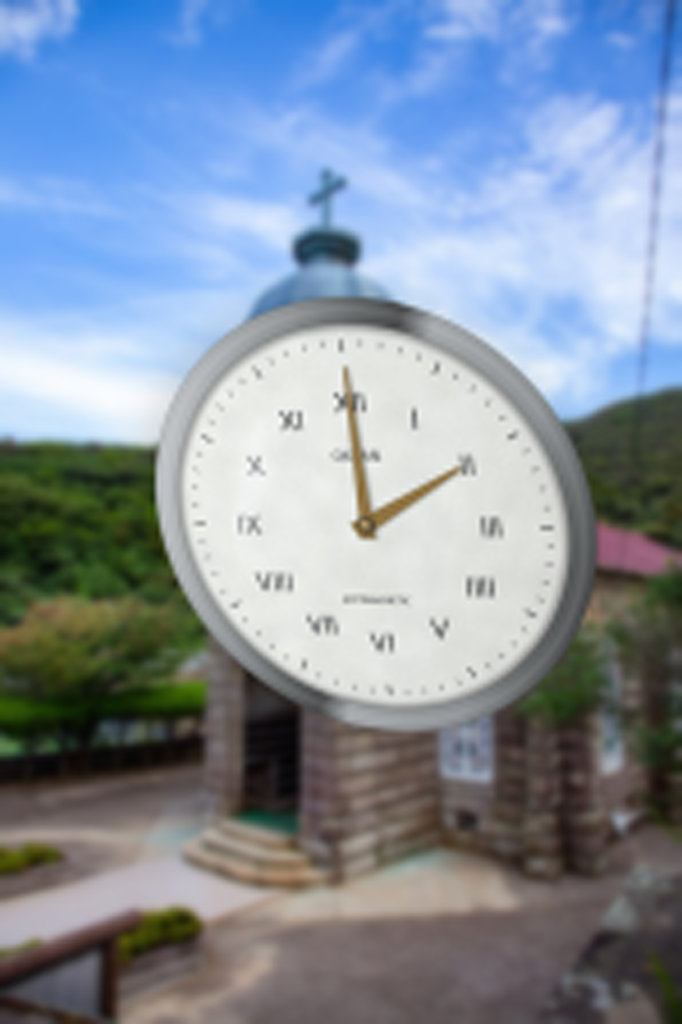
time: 2:00
